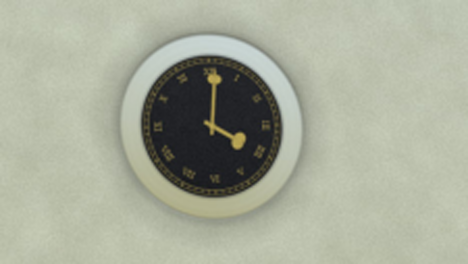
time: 4:01
